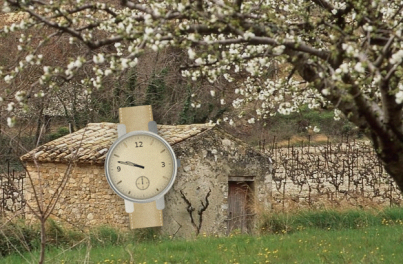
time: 9:48
